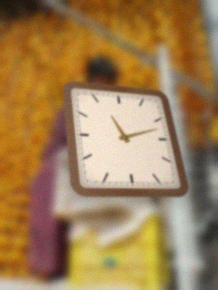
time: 11:12
